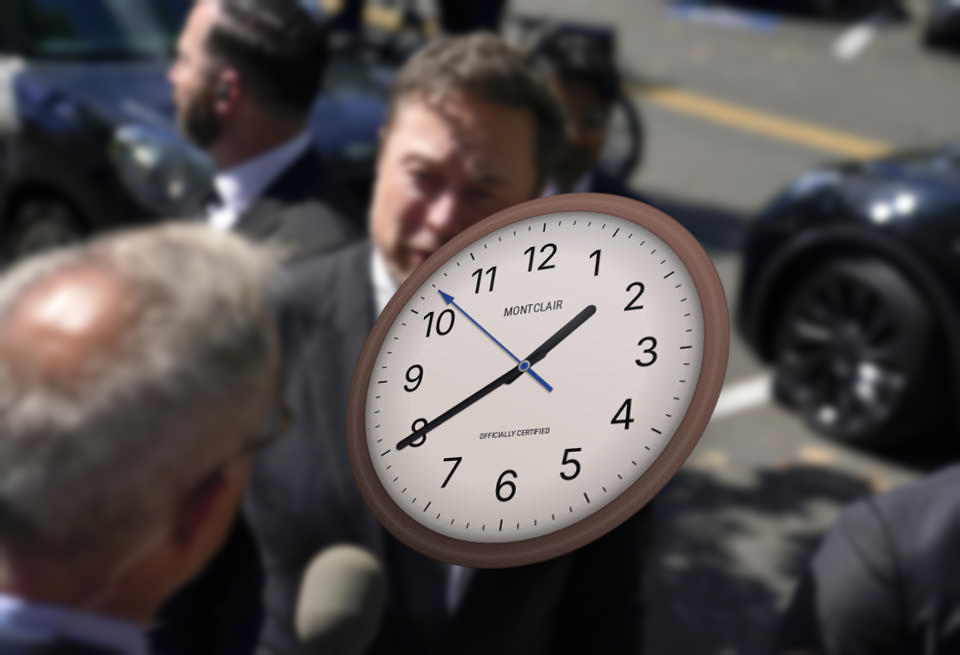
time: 1:39:52
